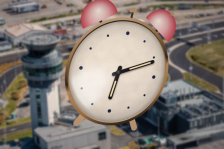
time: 6:11
